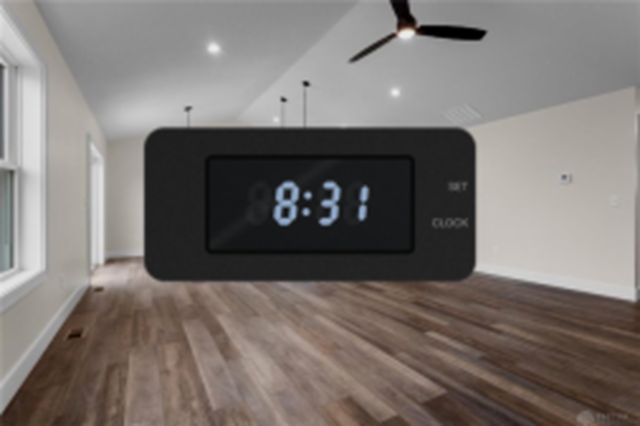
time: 8:31
